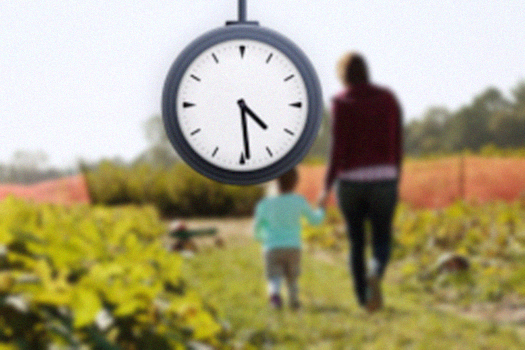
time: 4:29
